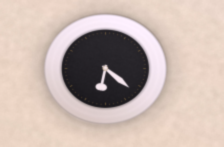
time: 6:22
